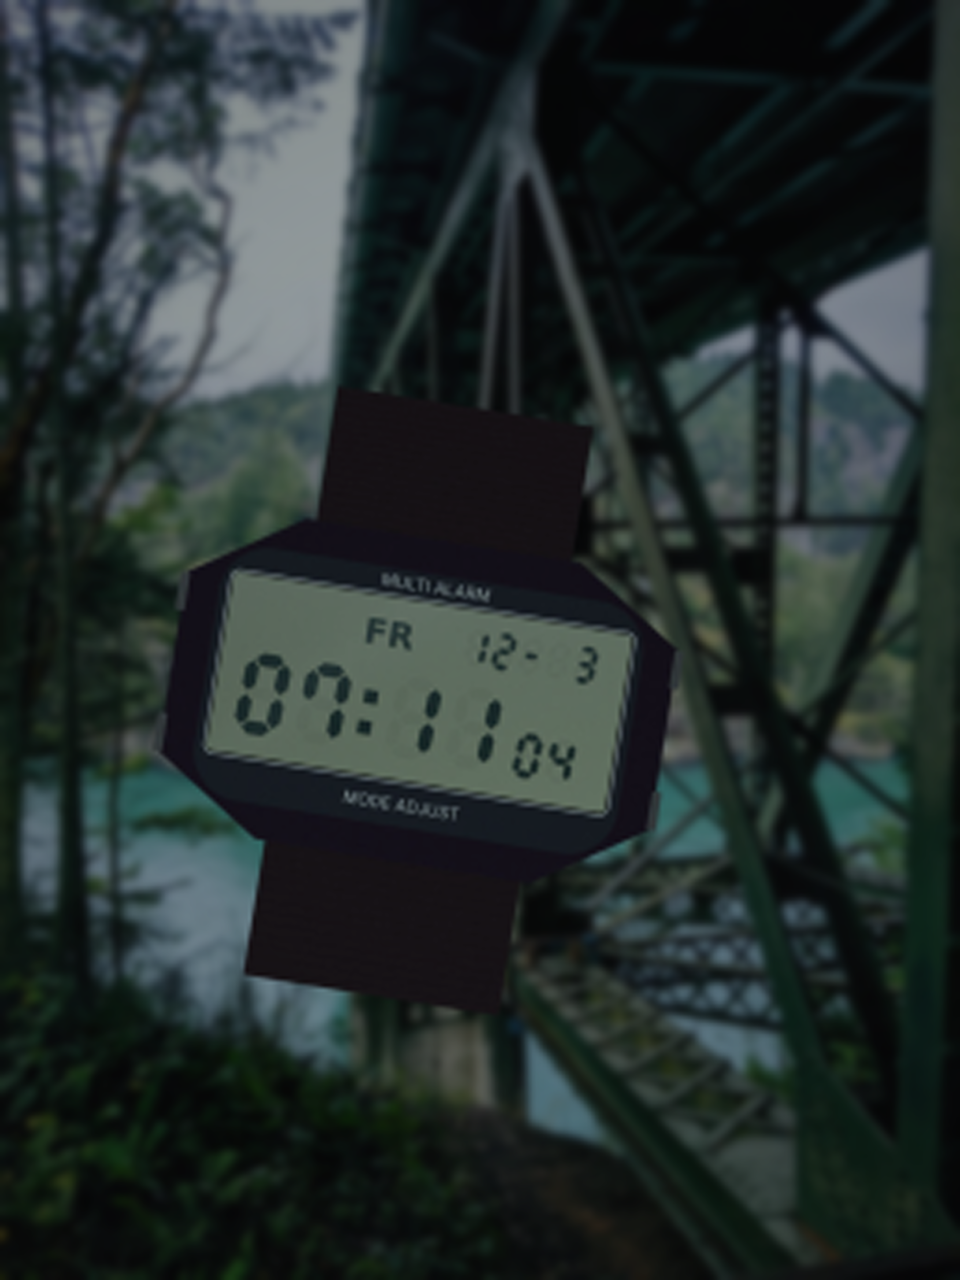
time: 7:11:04
